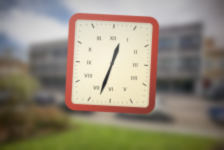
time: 12:33
